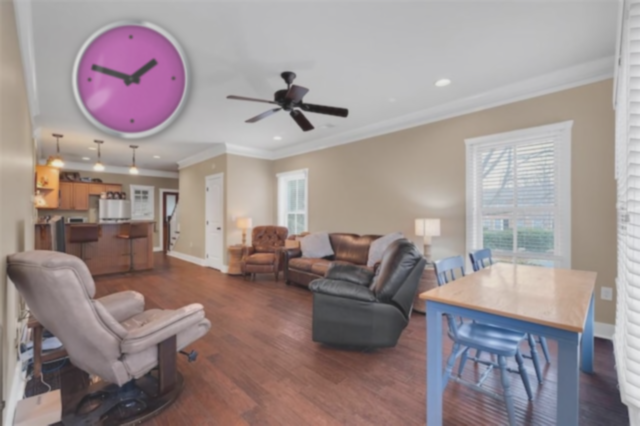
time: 1:48
